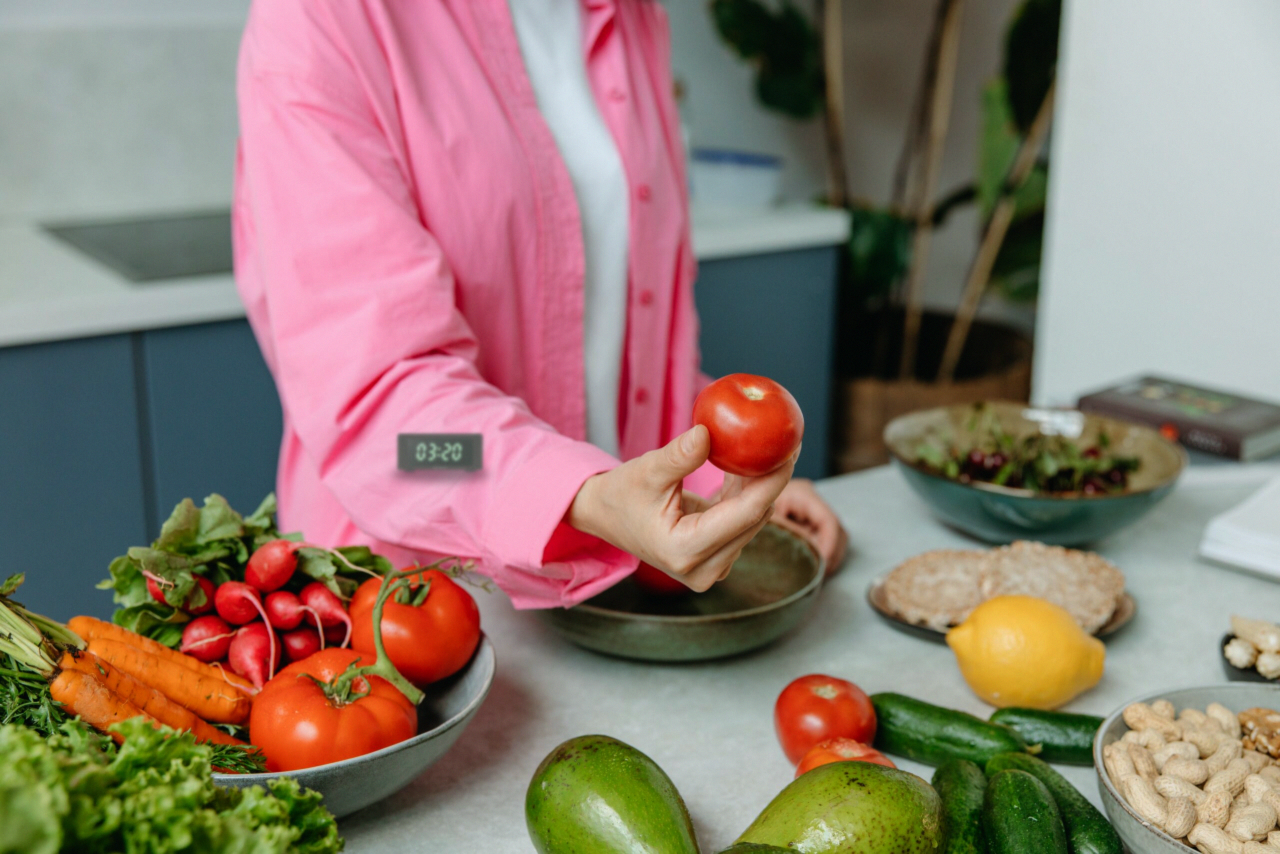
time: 3:20
